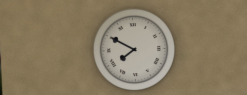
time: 7:50
